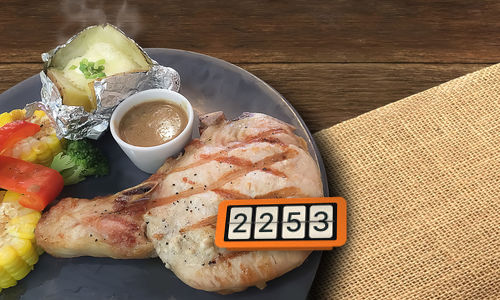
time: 22:53
